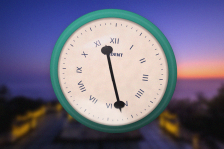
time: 11:27
